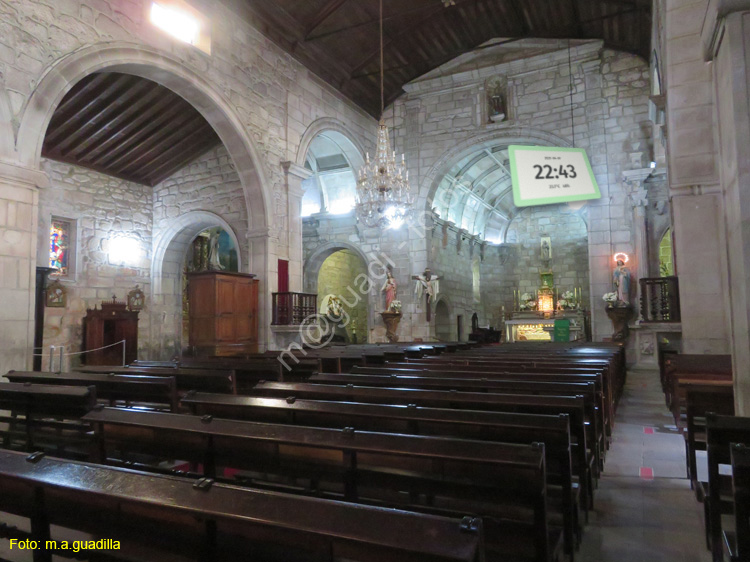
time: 22:43
